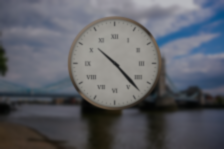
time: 10:23
